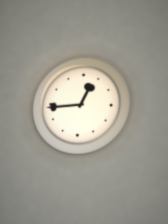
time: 12:44
